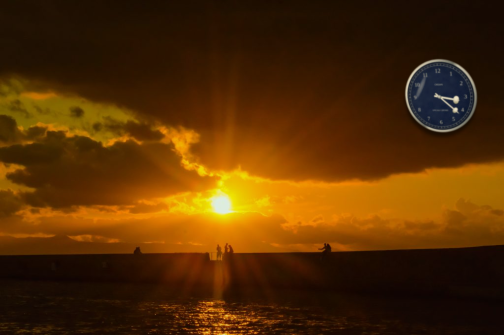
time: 3:22
